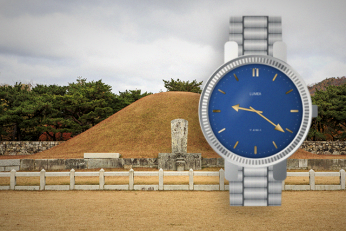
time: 9:21
